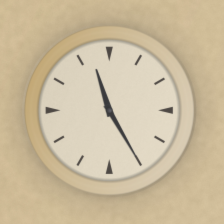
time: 11:25
